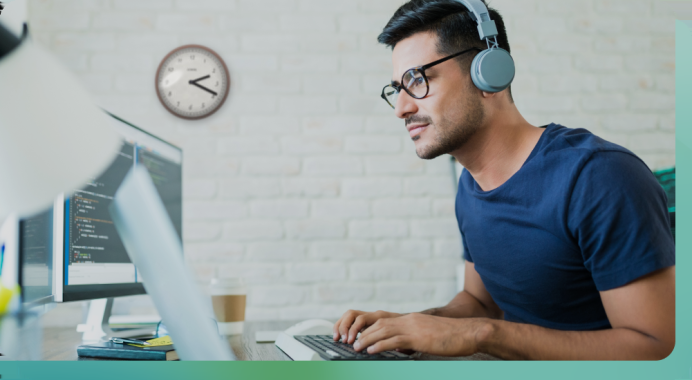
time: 2:19
